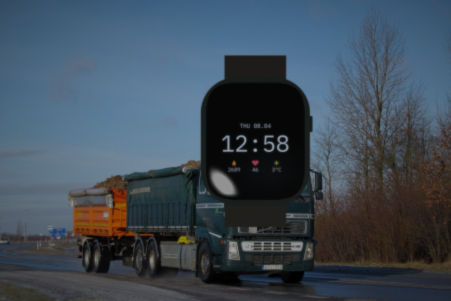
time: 12:58
